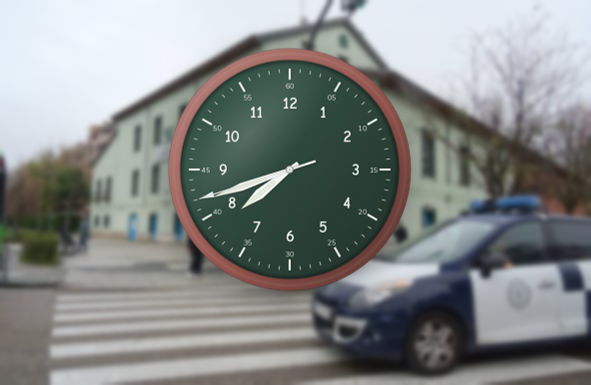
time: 7:41:42
